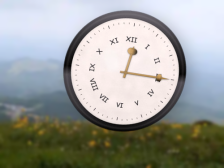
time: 12:15
